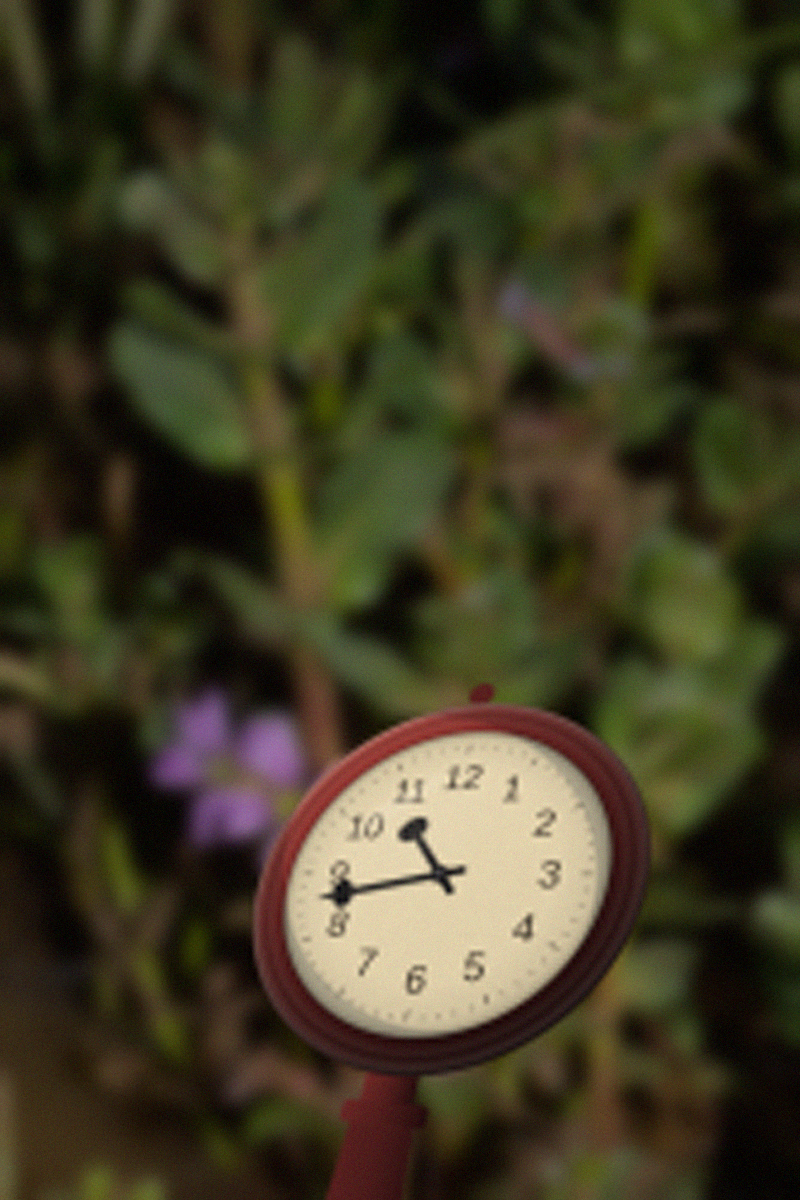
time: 10:43
